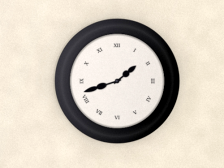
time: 1:42
